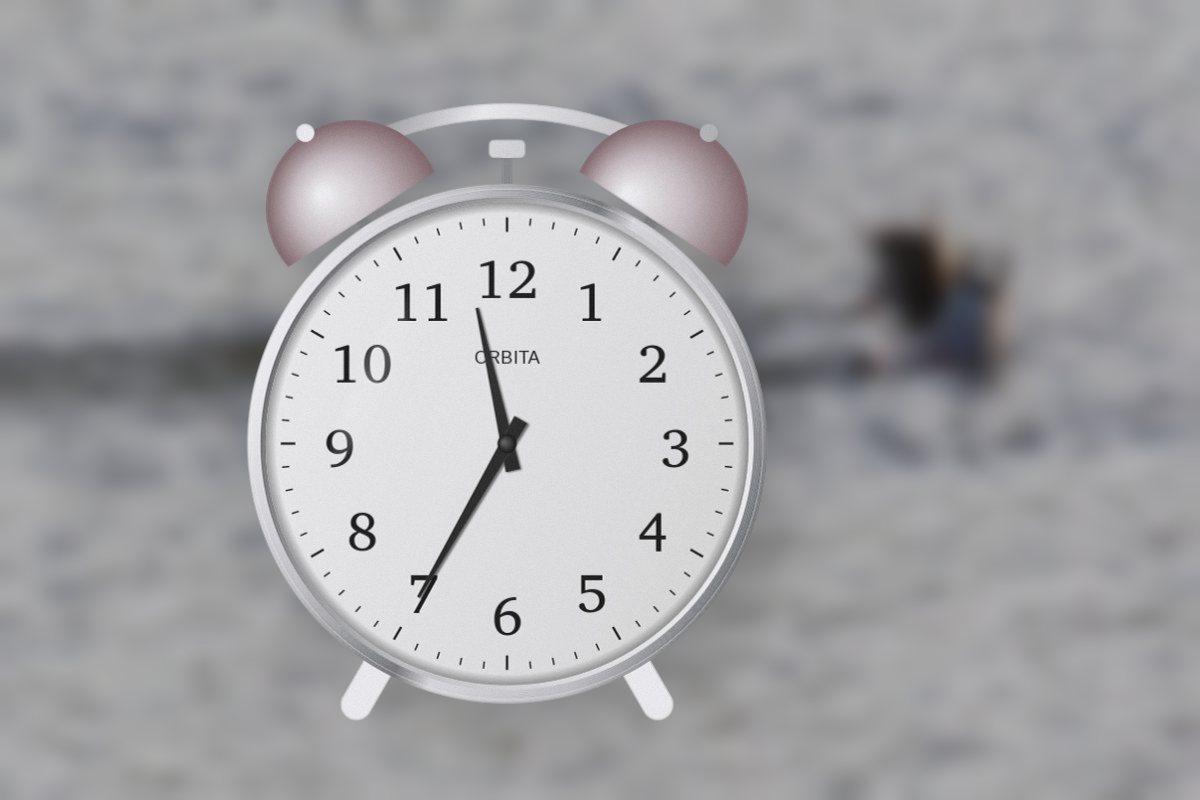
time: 11:35
